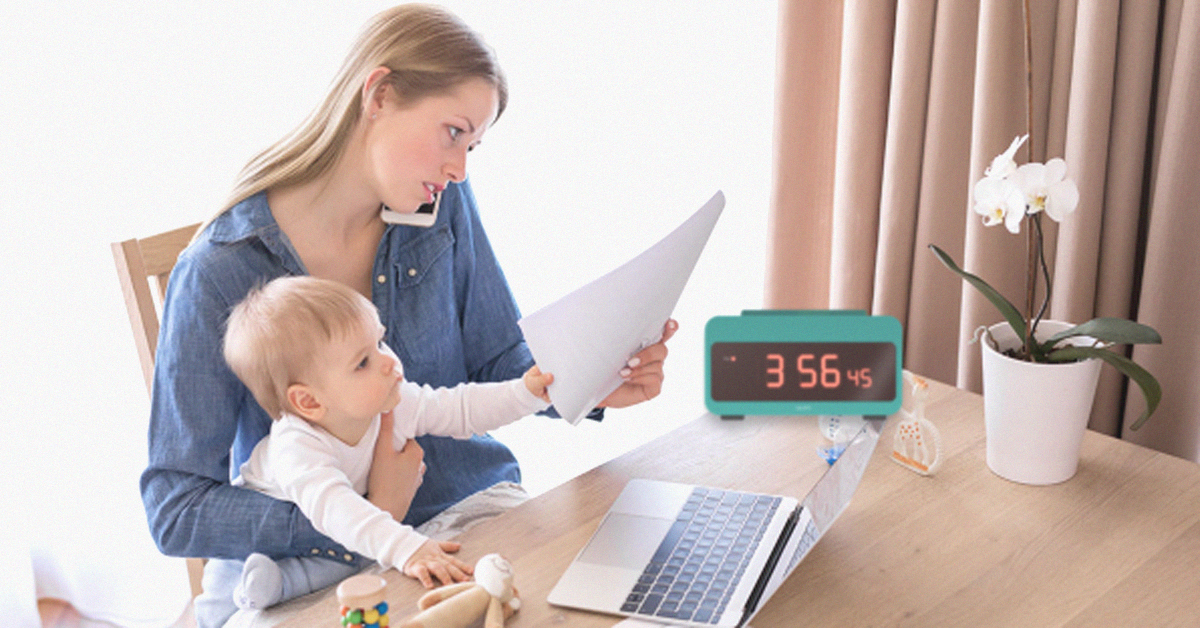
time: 3:56:45
